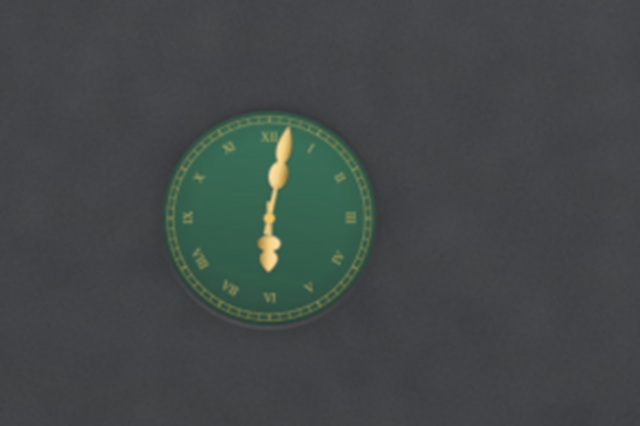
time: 6:02
